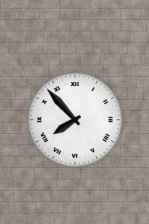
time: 7:53
